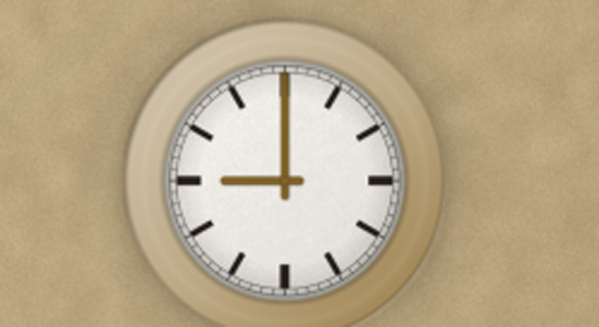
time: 9:00
